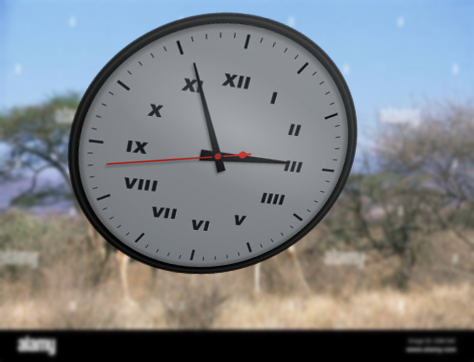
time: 2:55:43
